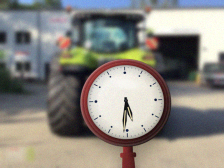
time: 5:31
